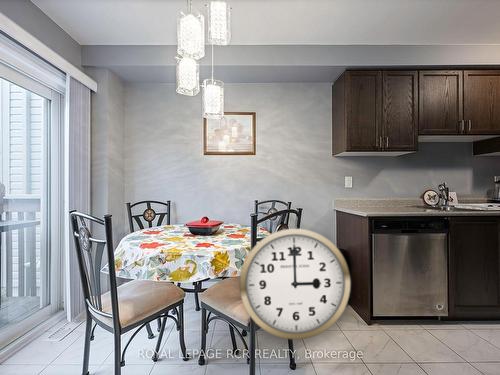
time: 3:00
